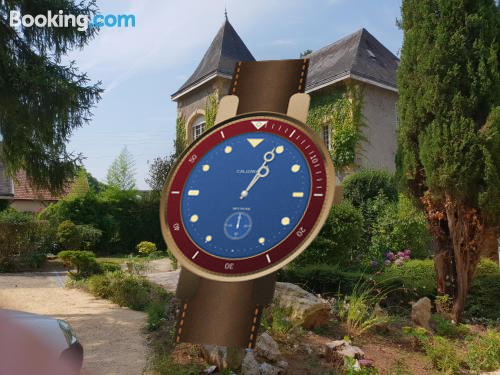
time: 1:04
